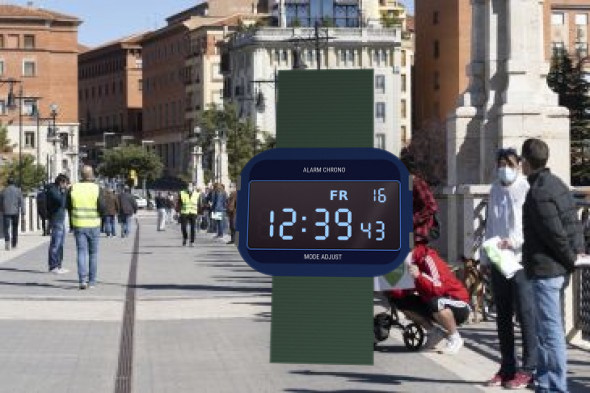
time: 12:39:43
